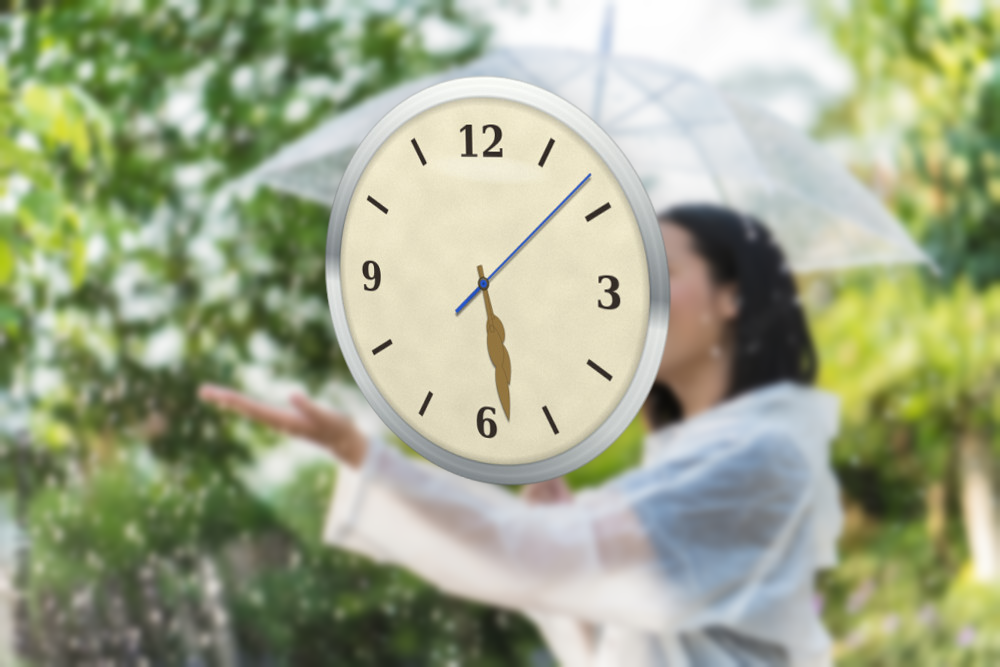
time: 5:28:08
